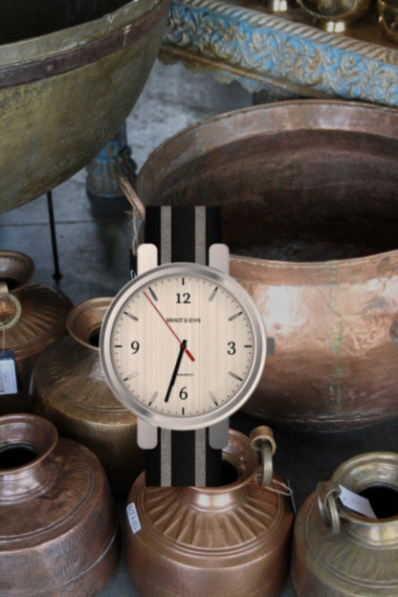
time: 6:32:54
